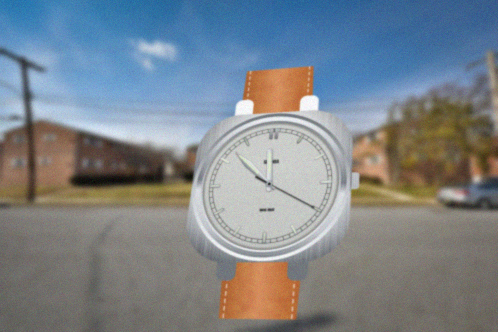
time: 11:52:20
